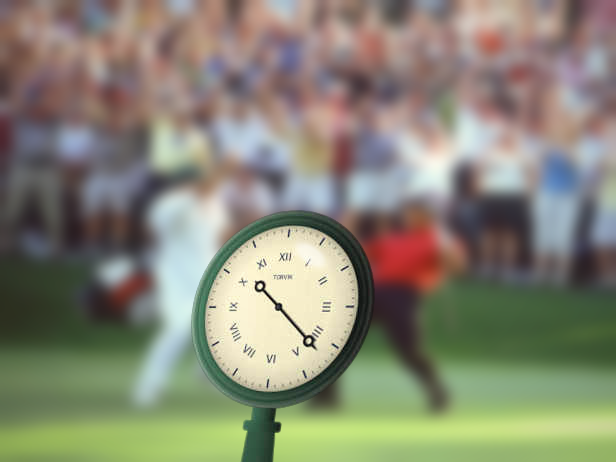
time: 10:22
